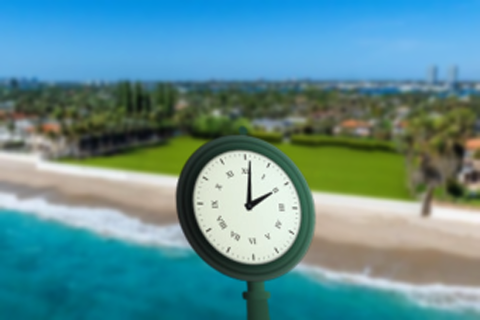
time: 2:01
